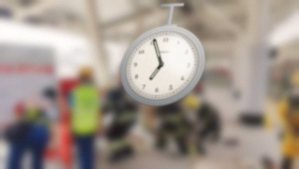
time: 6:56
